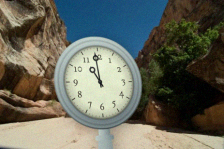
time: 10:59
